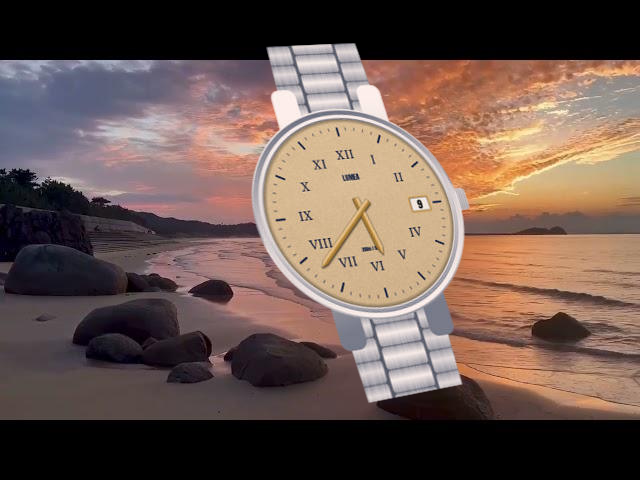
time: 5:38
